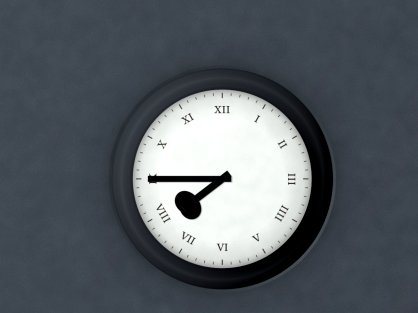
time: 7:45
